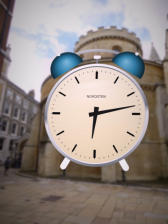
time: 6:13
